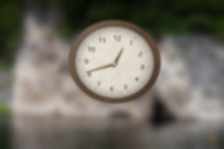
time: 12:41
